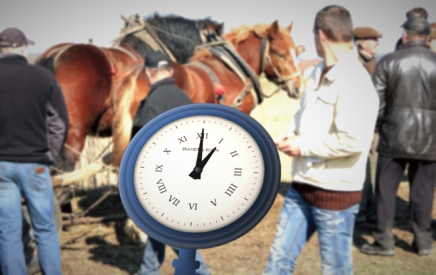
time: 1:00
